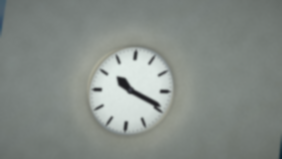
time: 10:19
